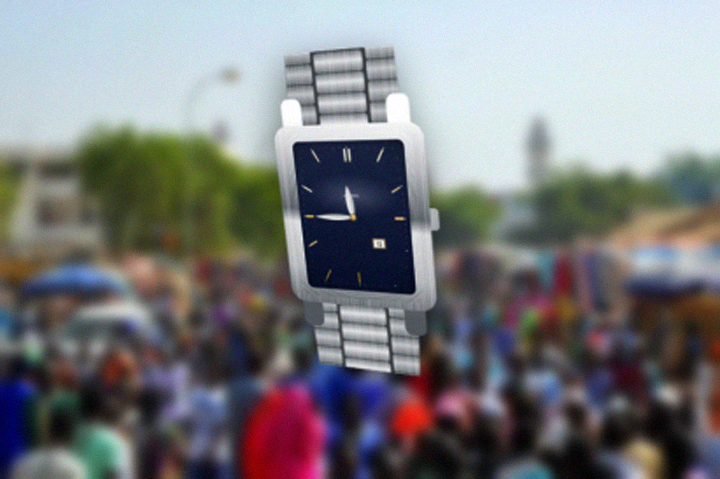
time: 11:45
